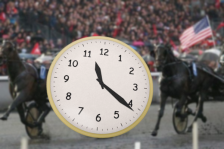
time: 11:21
